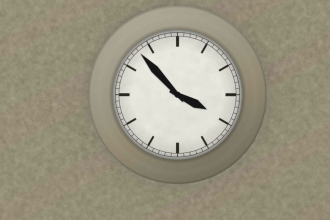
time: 3:53
